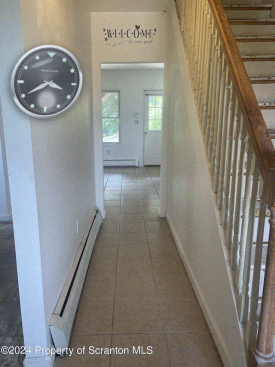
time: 3:40
